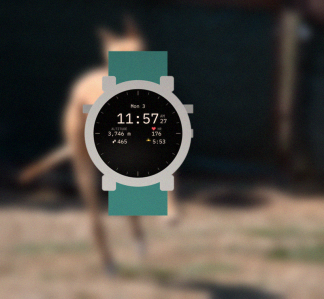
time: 11:57
